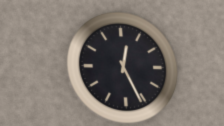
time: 12:26
